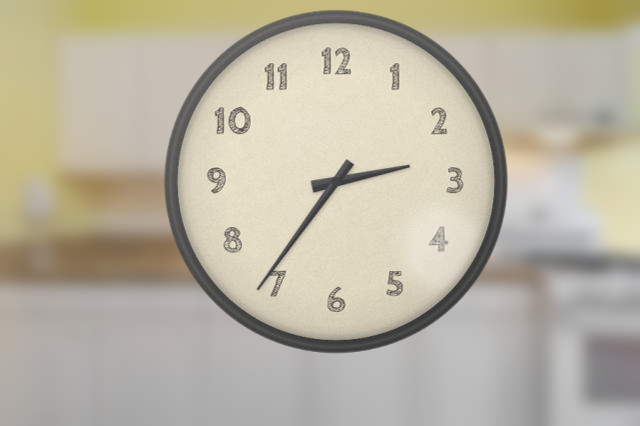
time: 2:36
